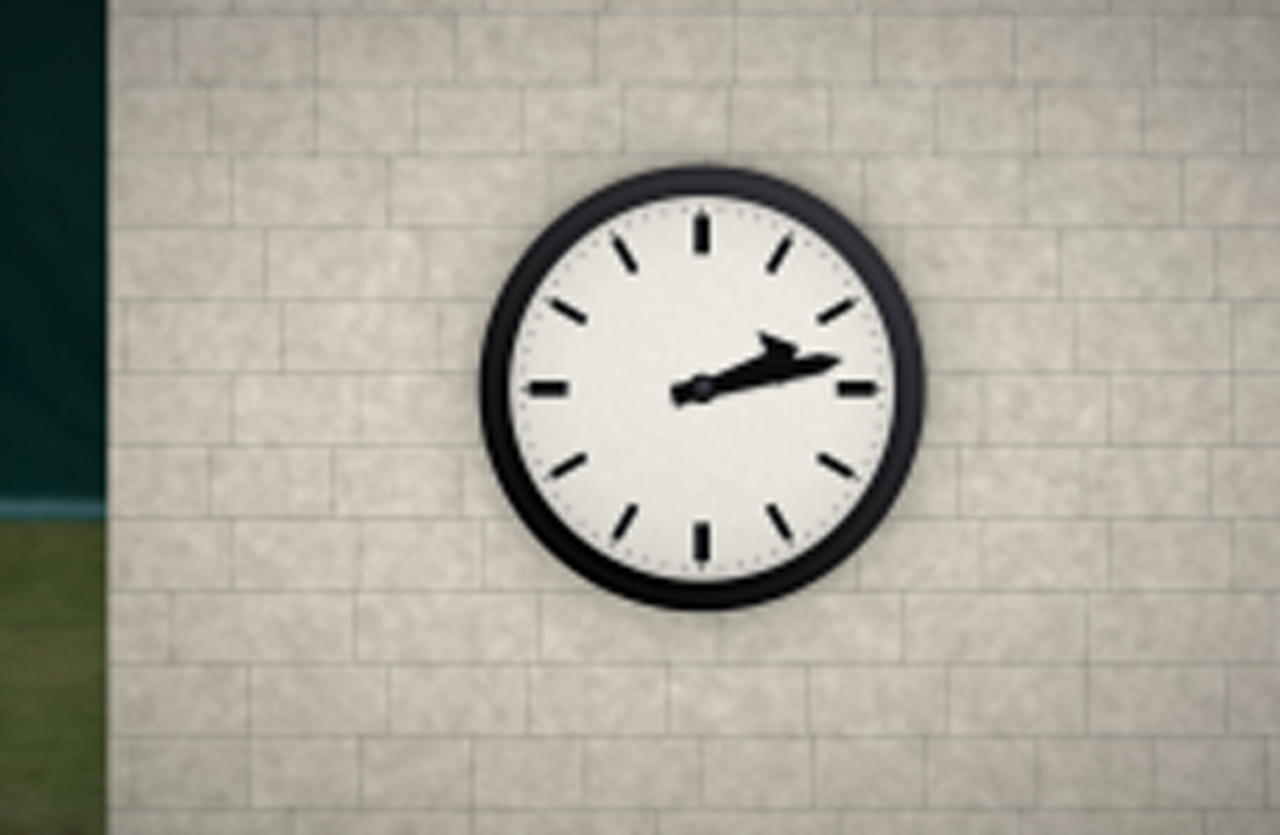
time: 2:13
